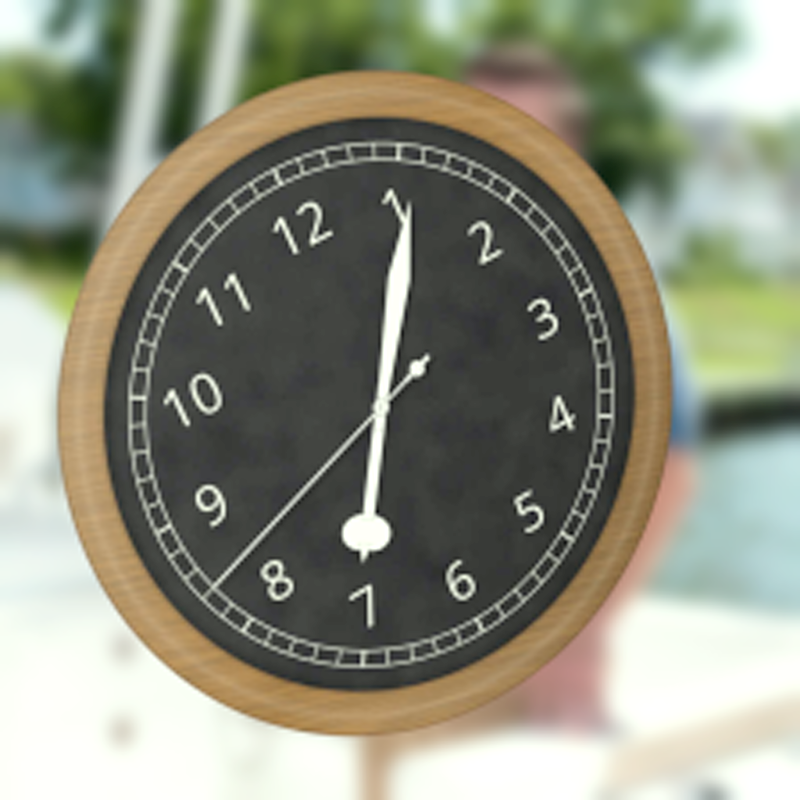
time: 7:05:42
